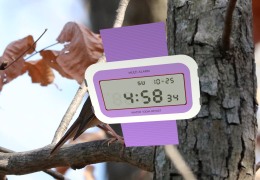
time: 4:58:34
